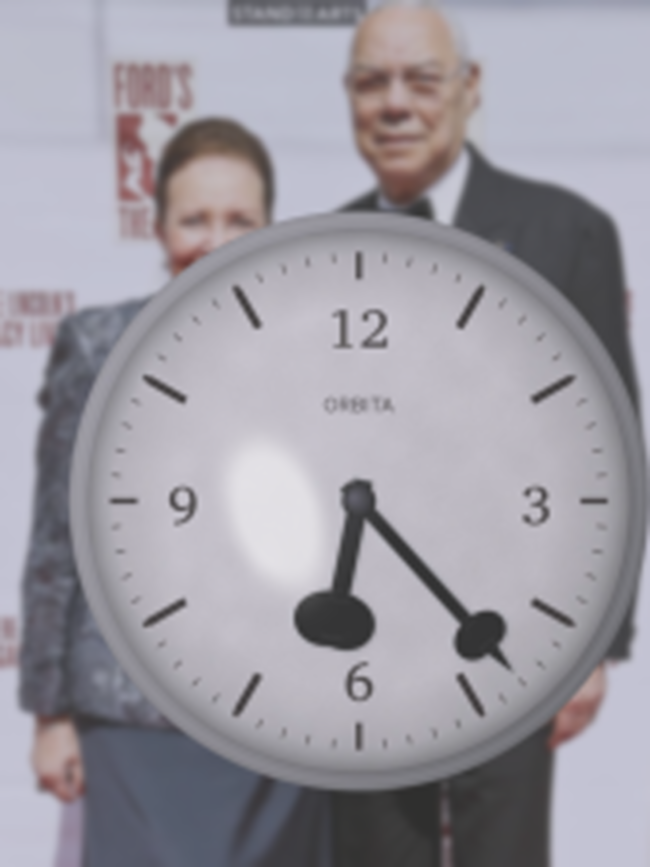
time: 6:23
